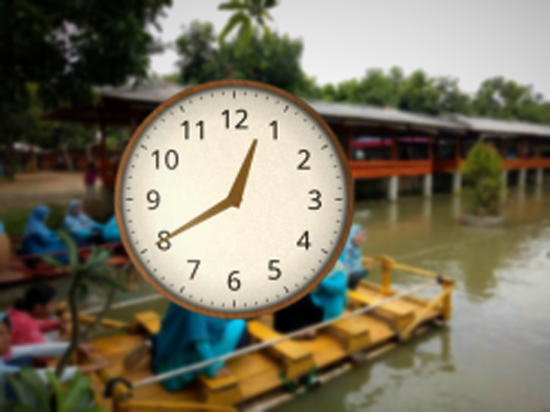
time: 12:40
